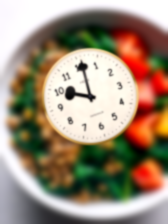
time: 10:01
